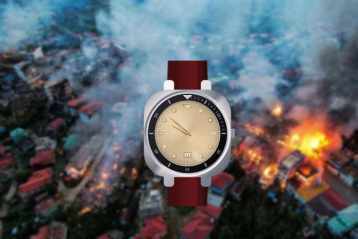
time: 9:52
